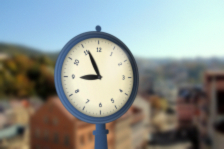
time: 8:56
